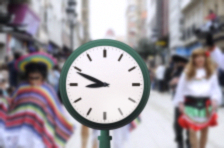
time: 8:49
